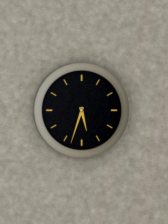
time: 5:33
